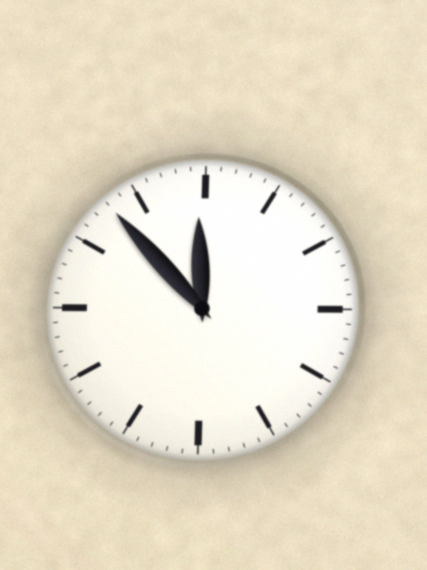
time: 11:53
